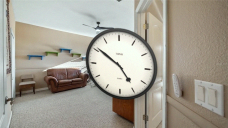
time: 4:51
